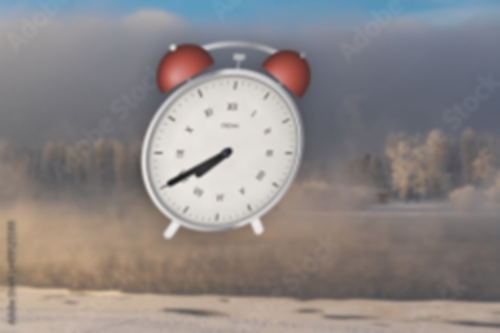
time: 7:40
